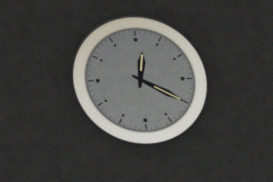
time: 12:20
